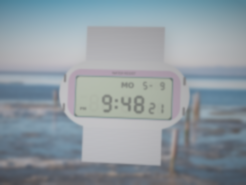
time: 9:48:21
